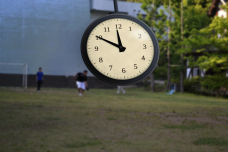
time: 11:50
